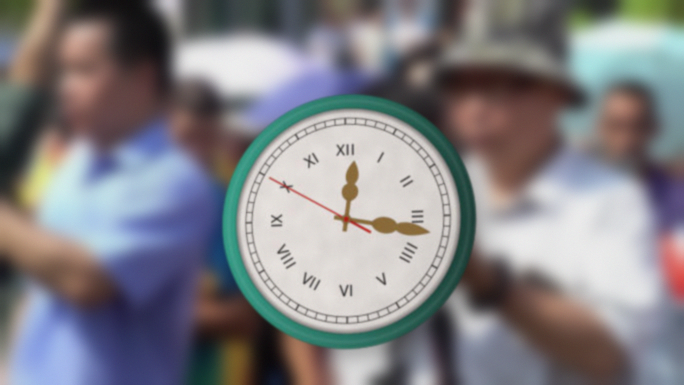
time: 12:16:50
